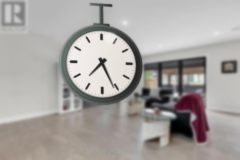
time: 7:26
